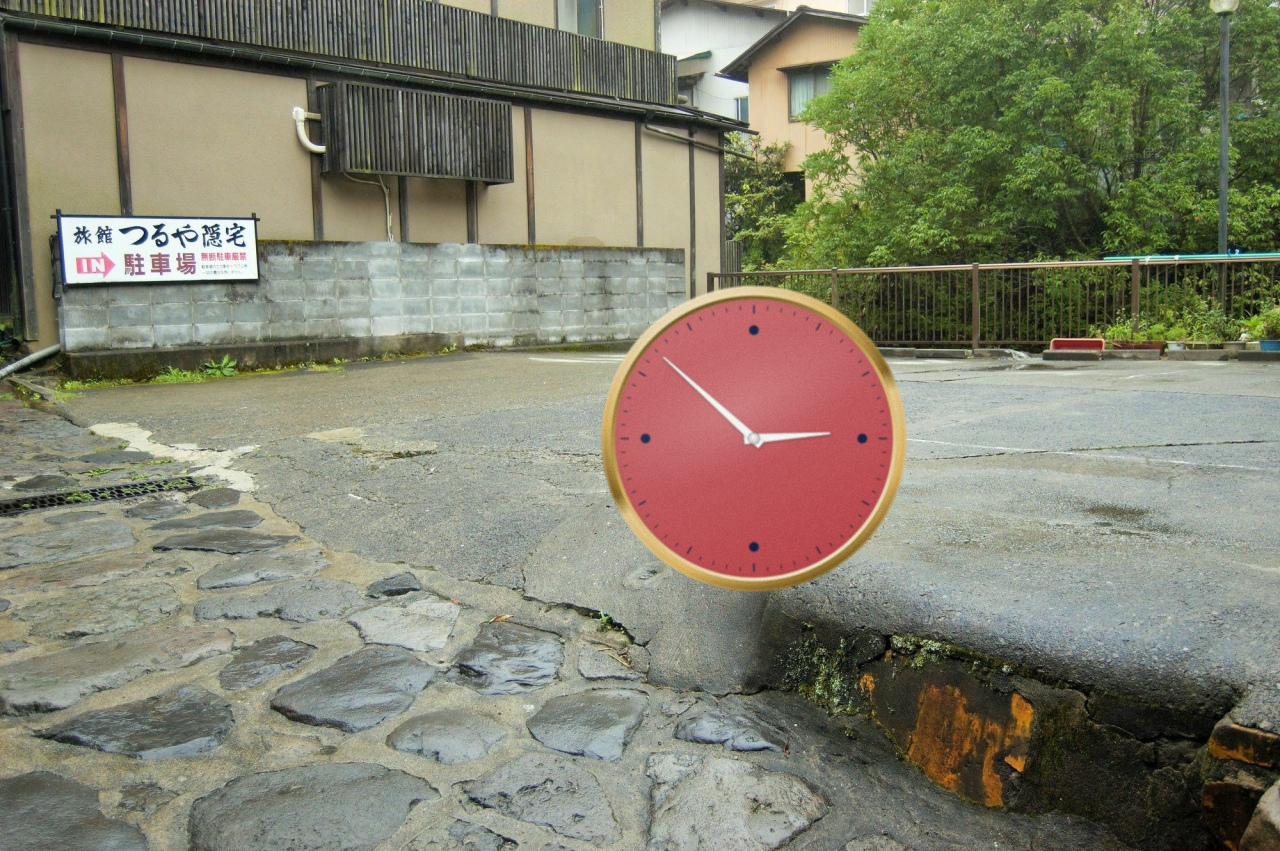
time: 2:52
